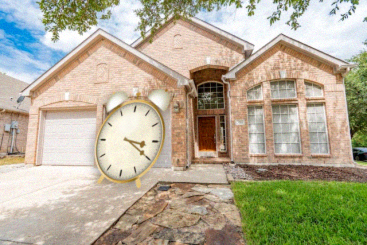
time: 3:20
